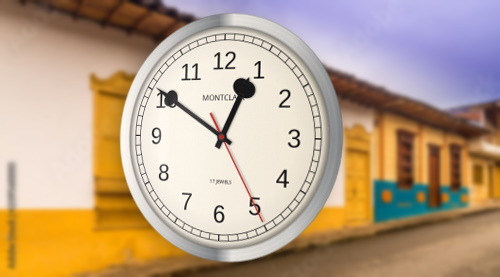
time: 12:50:25
